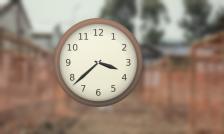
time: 3:38
